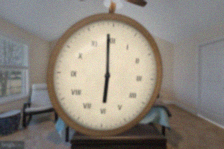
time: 5:59
